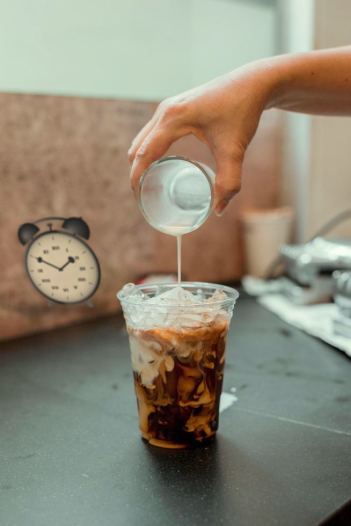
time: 1:50
